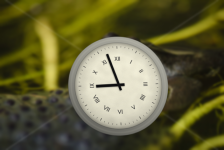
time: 8:57
